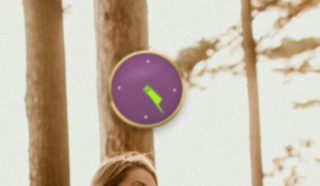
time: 4:24
